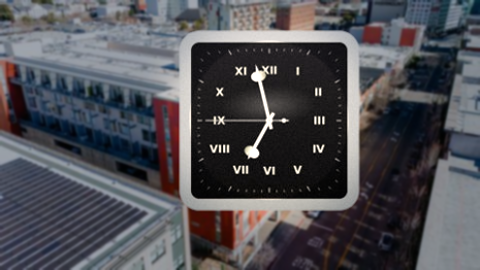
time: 6:57:45
